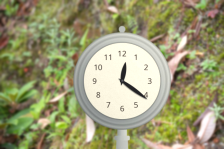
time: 12:21
